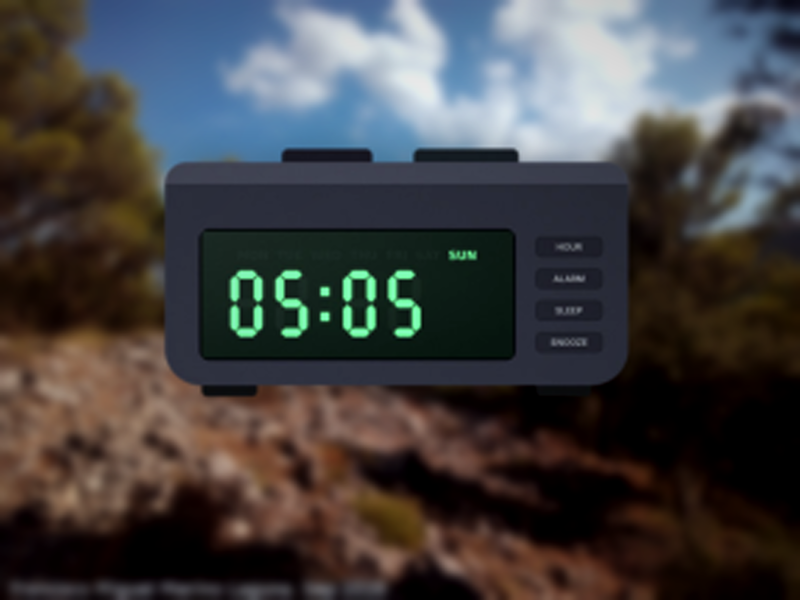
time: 5:05
